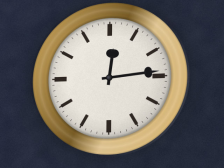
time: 12:14
